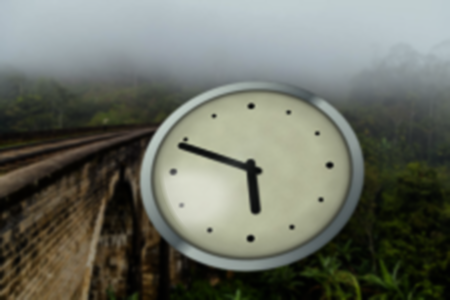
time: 5:49
